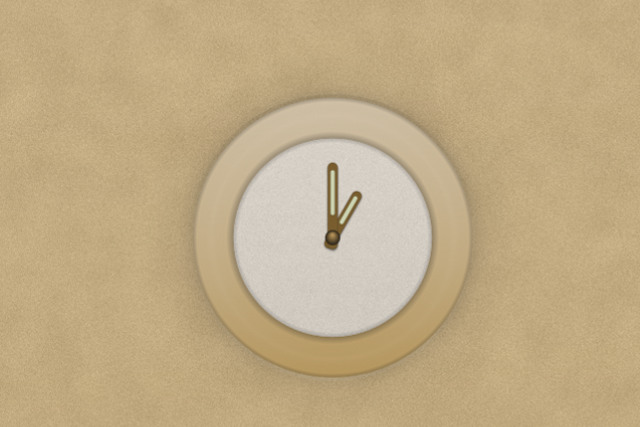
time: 1:00
